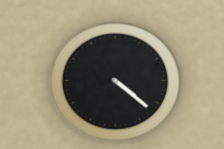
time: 4:22
